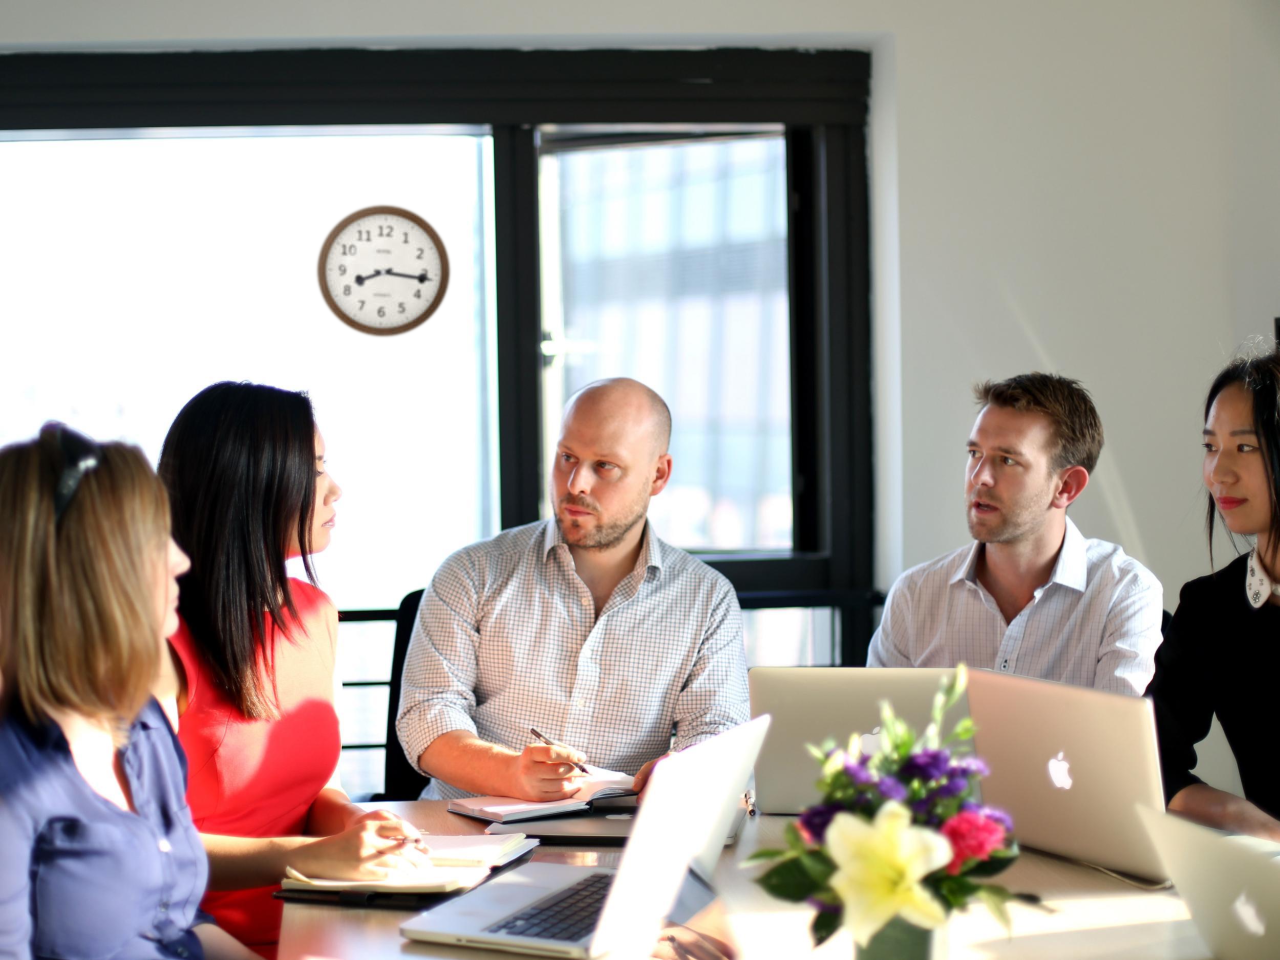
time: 8:16
